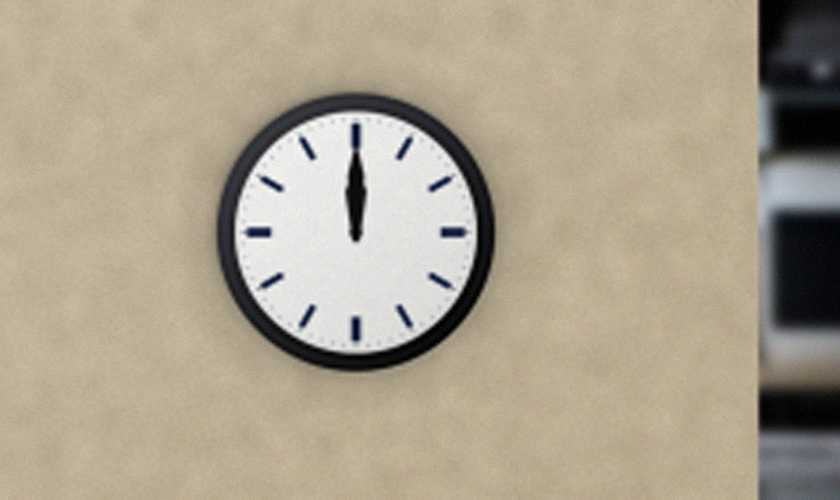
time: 12:00
